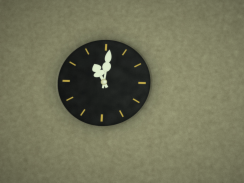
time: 11:01
